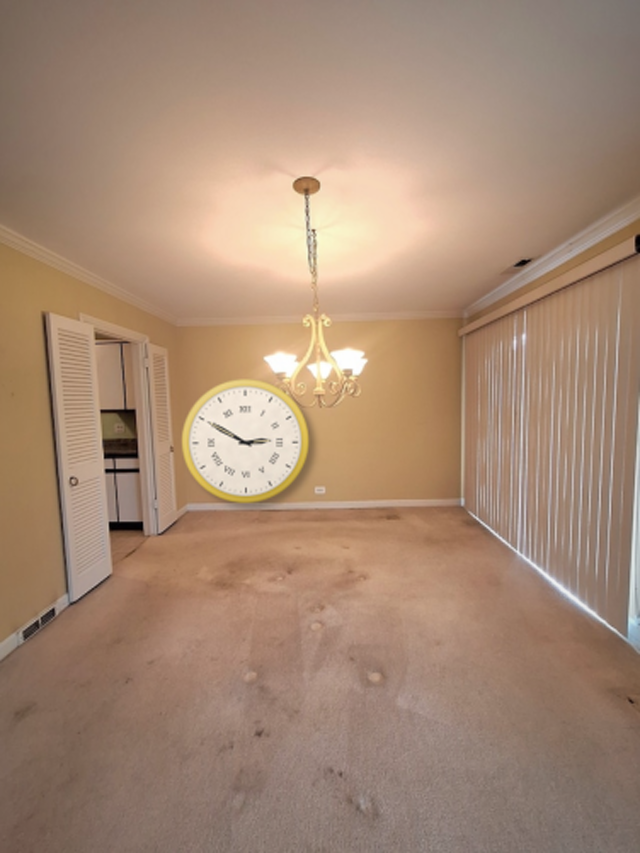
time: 2:50
